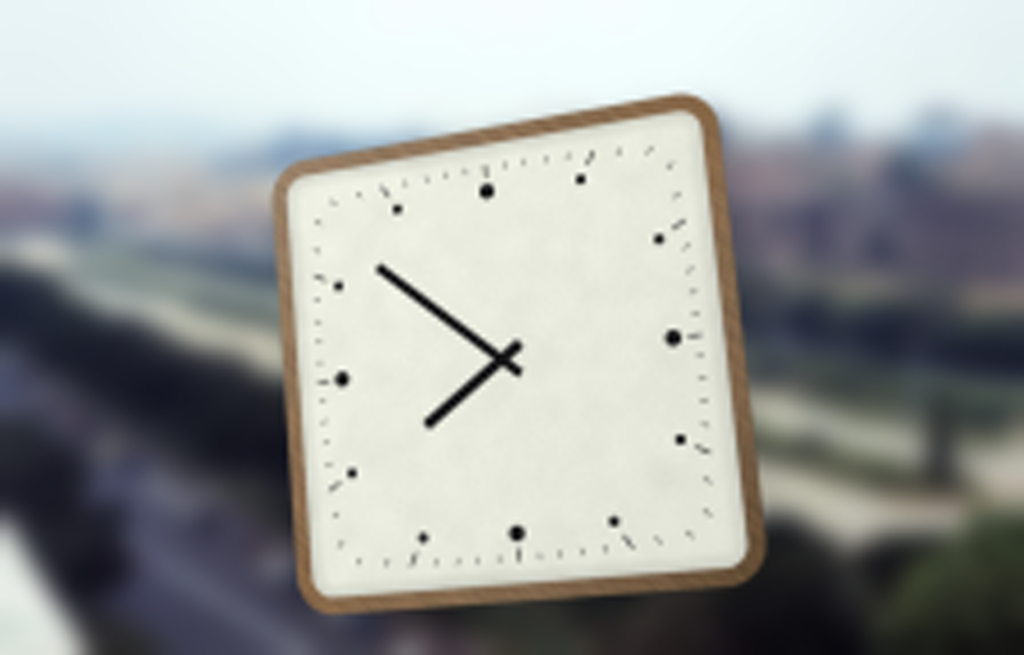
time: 7:52
